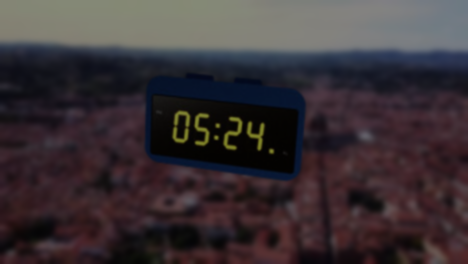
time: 5:24
